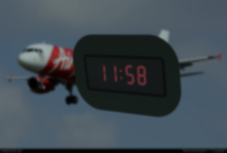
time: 11:58
